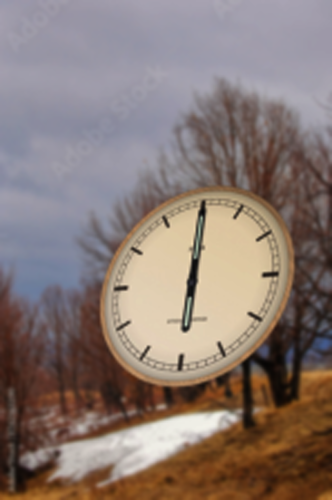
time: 6:00
